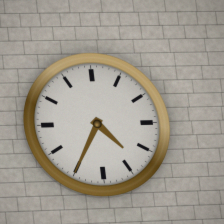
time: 4:35
